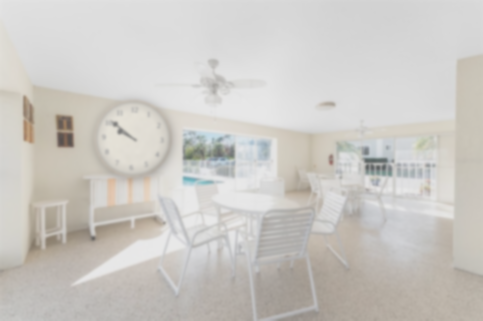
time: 9:51
